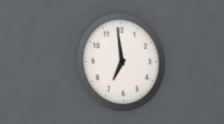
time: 6:59
